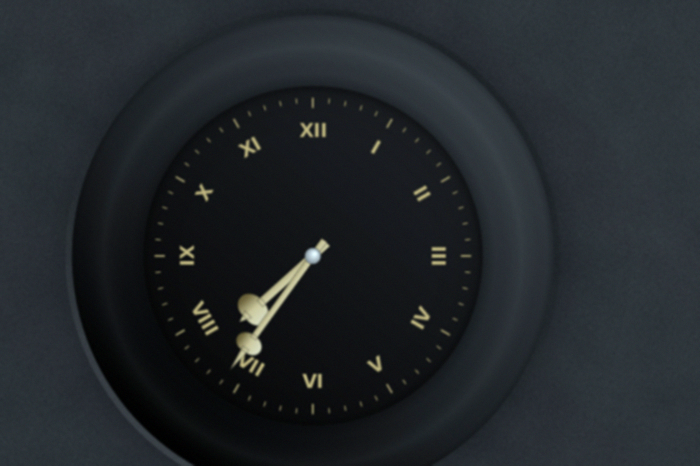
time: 7:36
